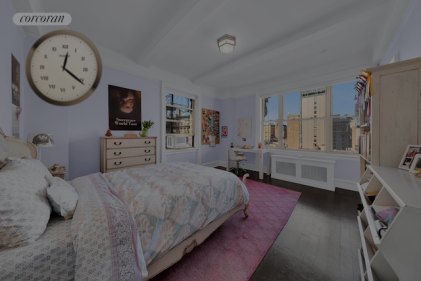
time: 12:21
